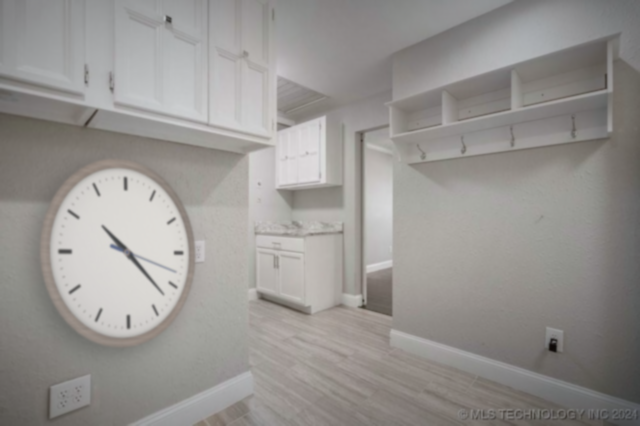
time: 10:22:18
